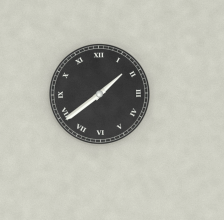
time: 1:39
